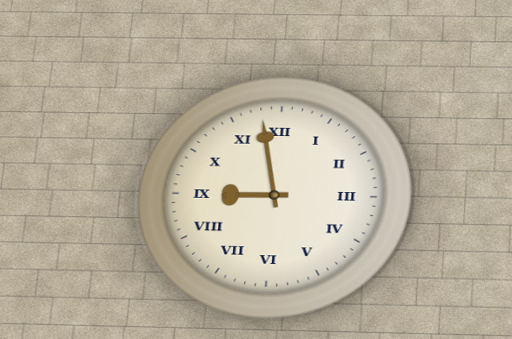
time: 8:58
